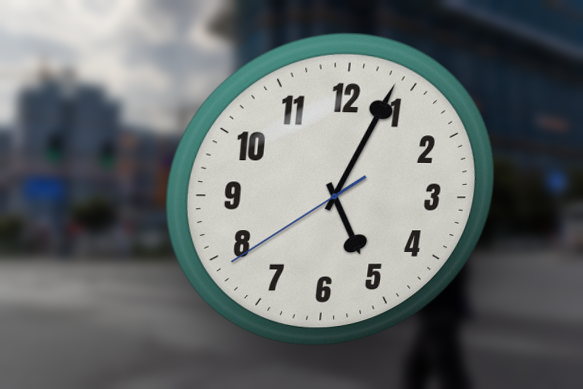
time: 5:03:39
